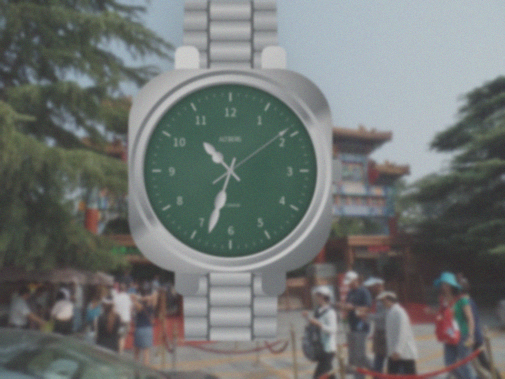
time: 10:33:09
